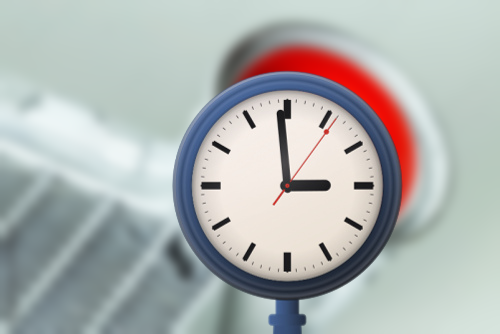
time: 2:59:06
